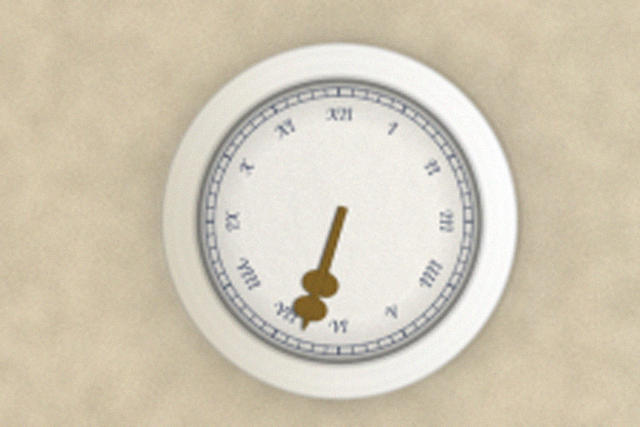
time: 6:33
